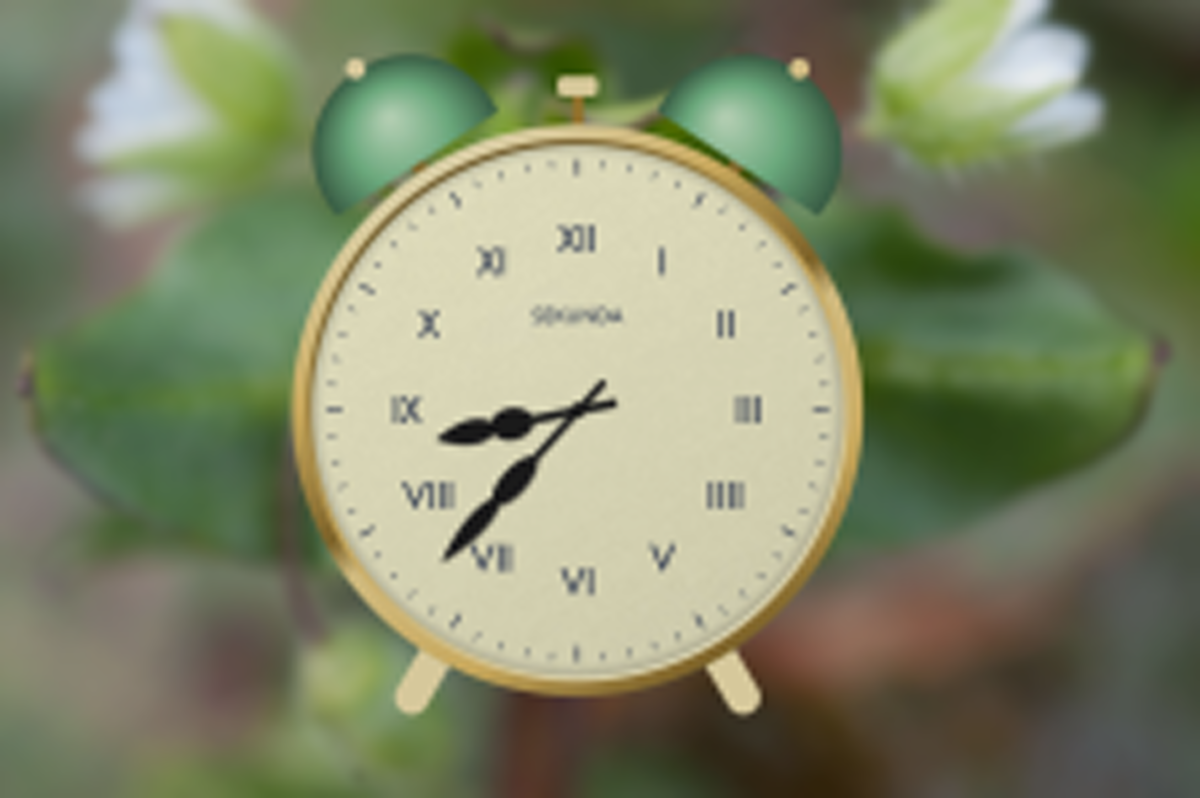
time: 8:37
